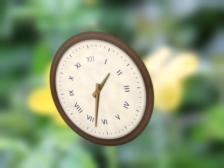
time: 1:33
